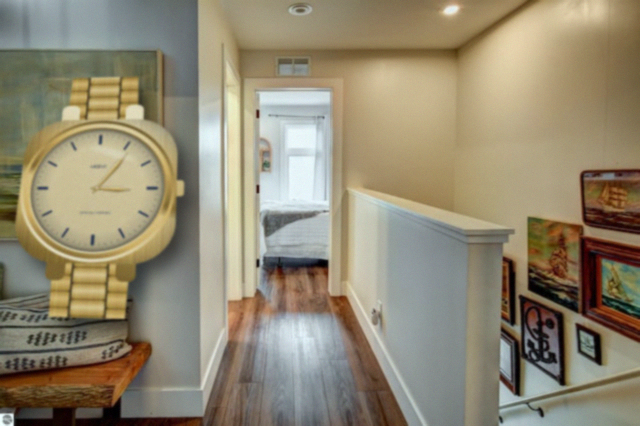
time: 3:06
